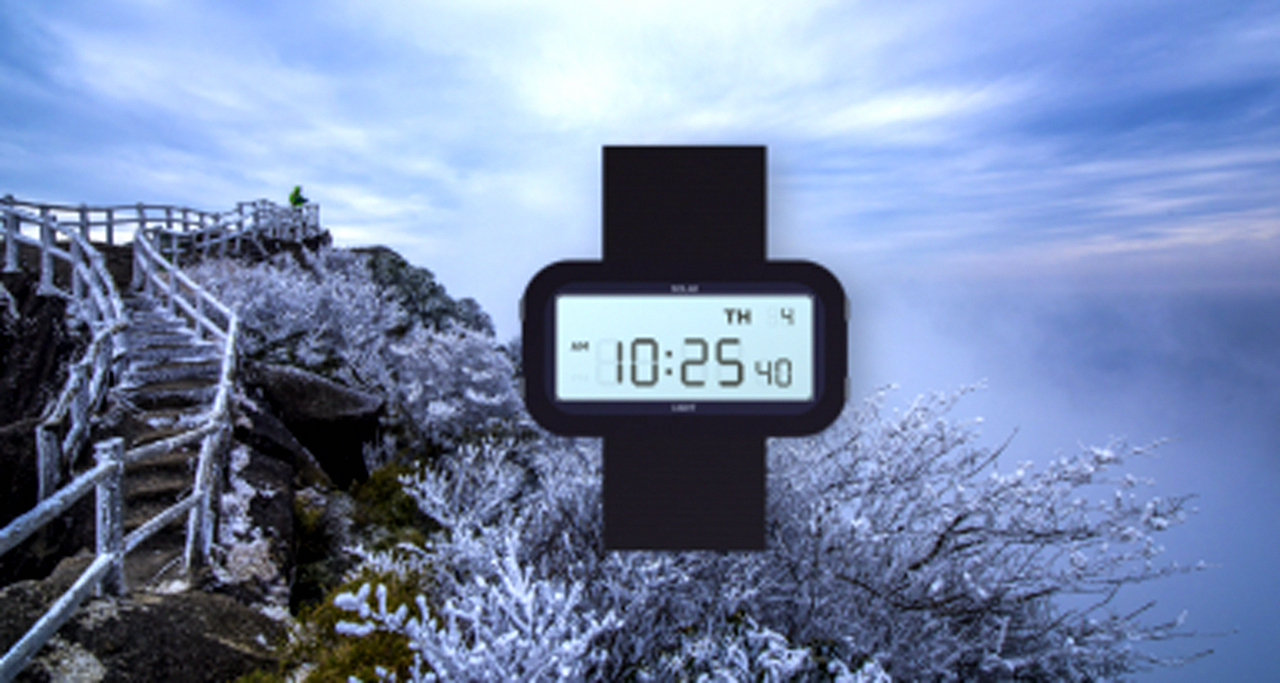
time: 10:25:40
